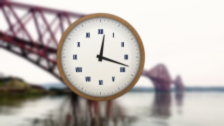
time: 12:18
